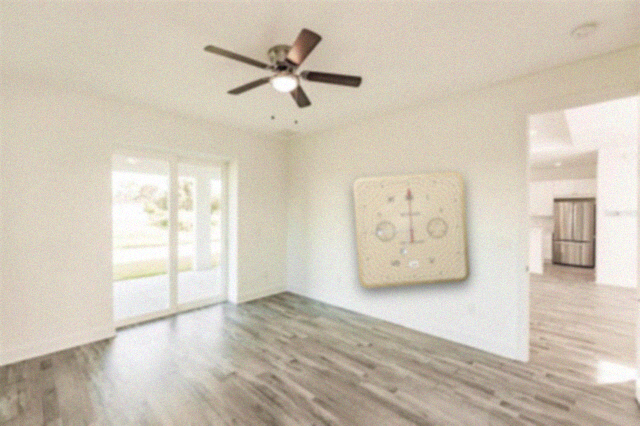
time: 6:45
